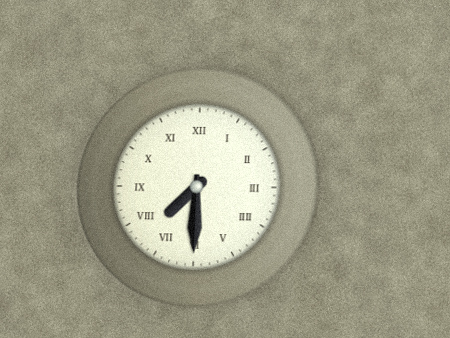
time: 7:30
